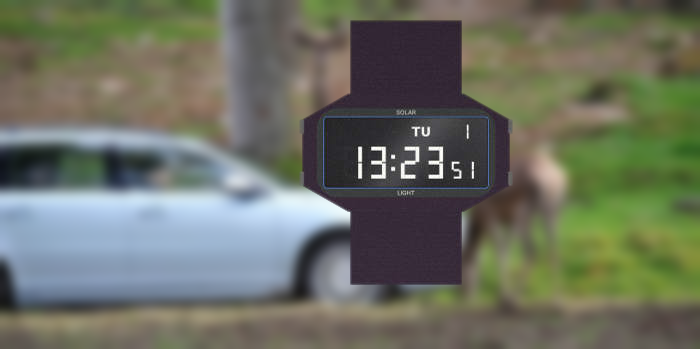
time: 13:23:51
